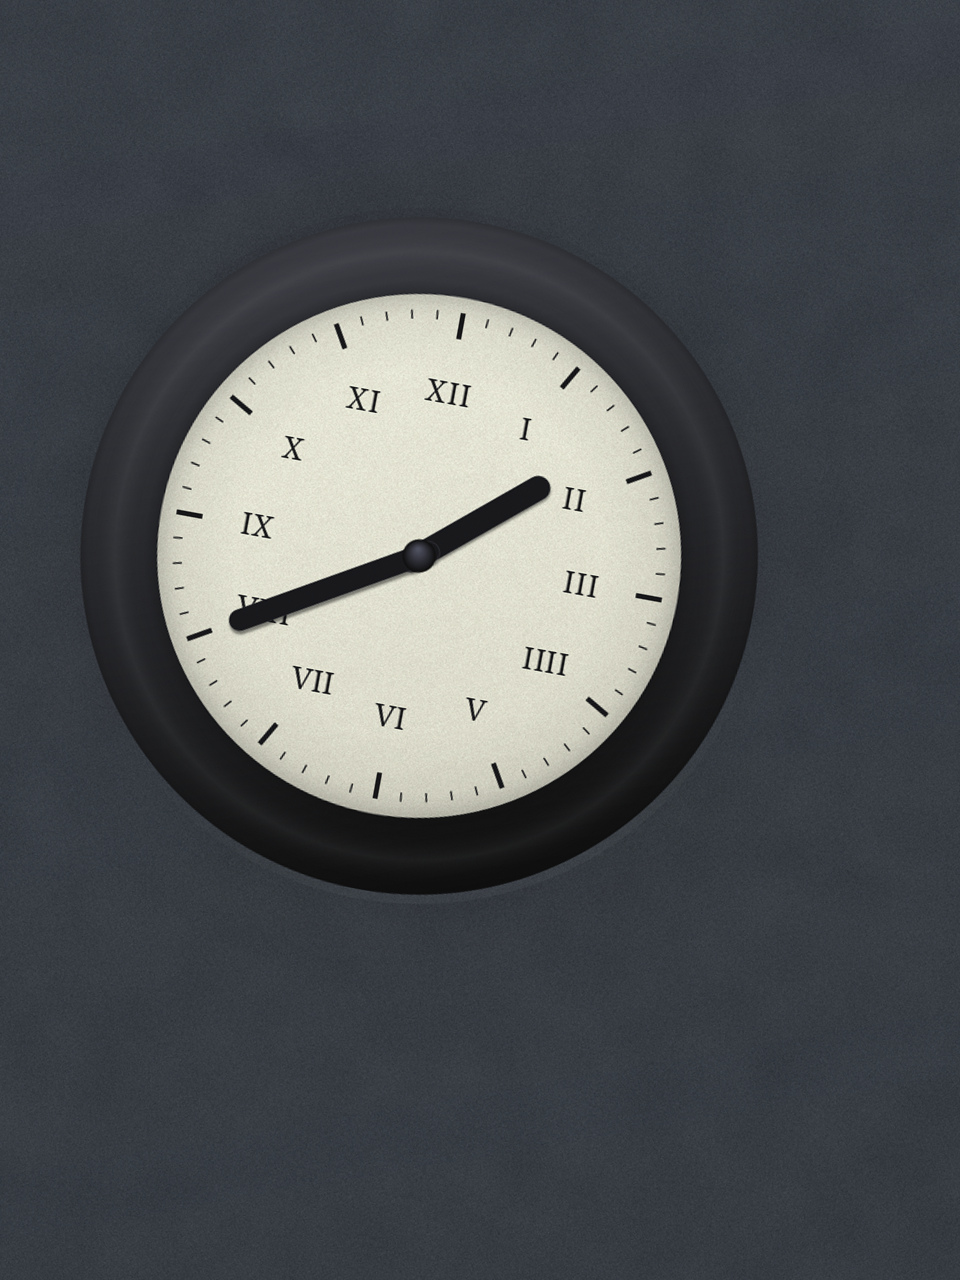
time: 1:40
